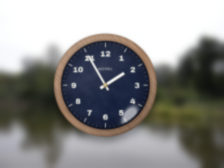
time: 1:55
